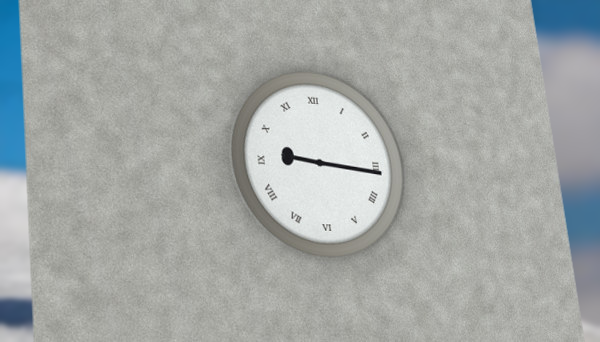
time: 9:16
